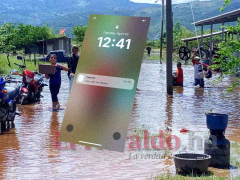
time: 12:41
